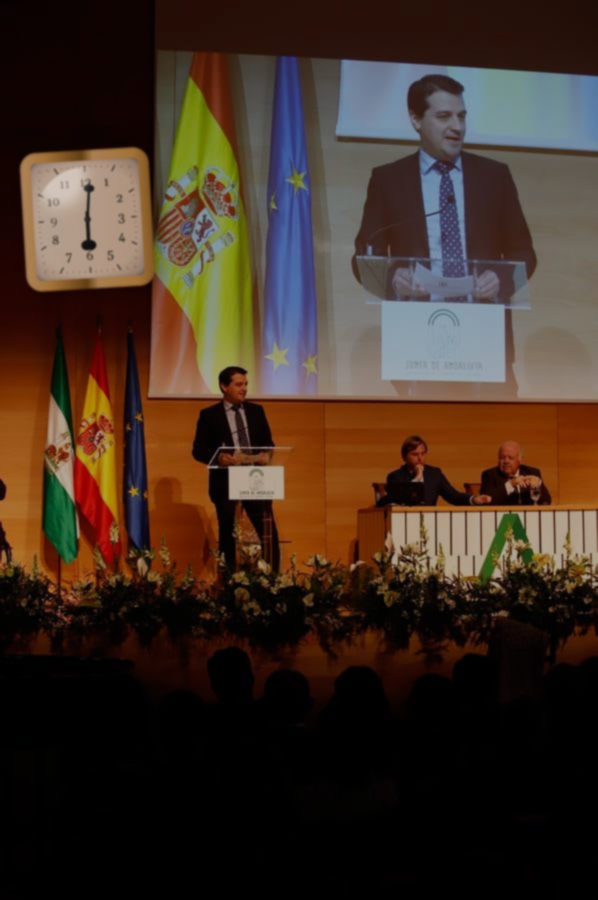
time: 6:01
